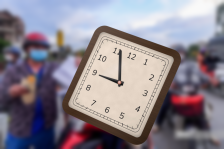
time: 8:56
